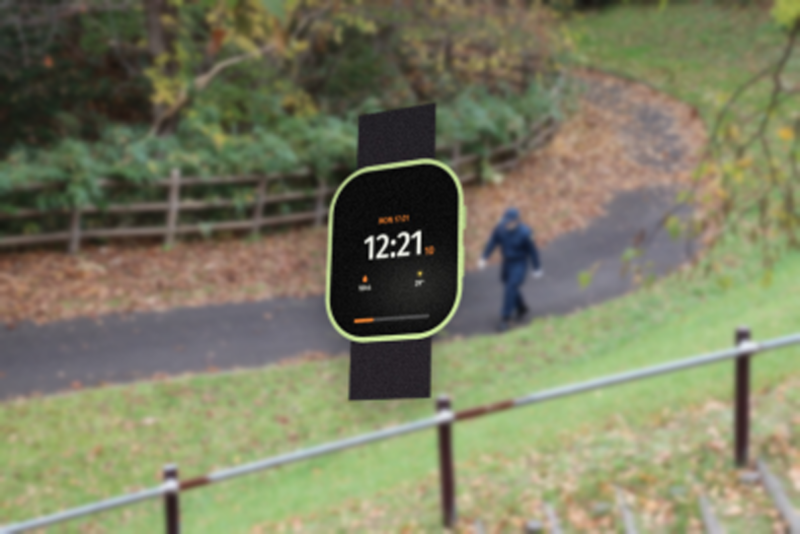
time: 12:21
